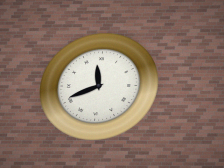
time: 11:41
